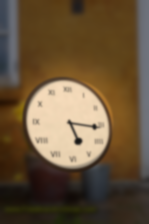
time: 5:16
